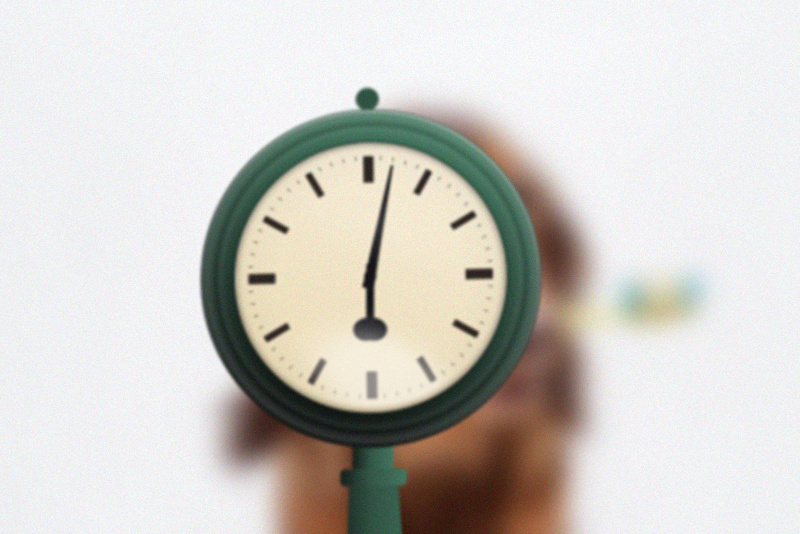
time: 6:02
